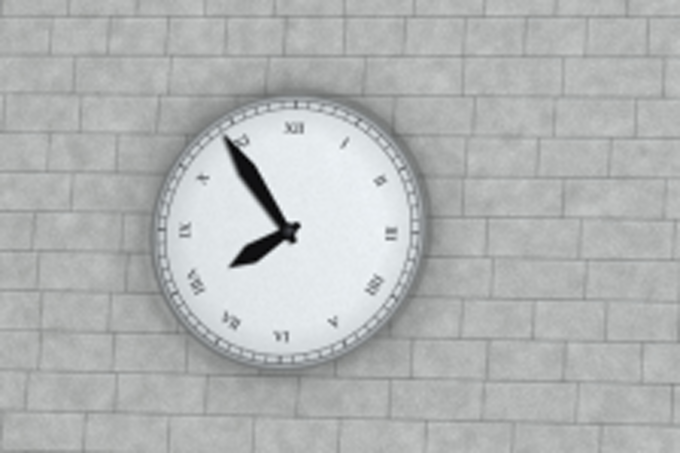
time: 7:54
